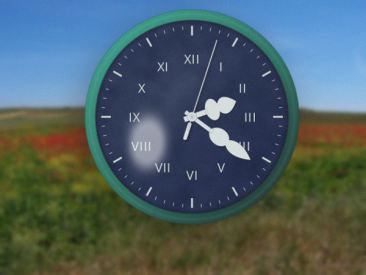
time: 2:21:03
